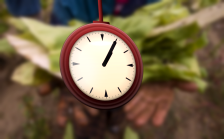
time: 1:05
